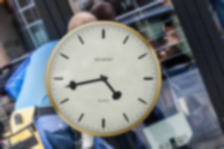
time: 4:43
